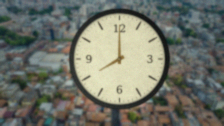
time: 8:00
